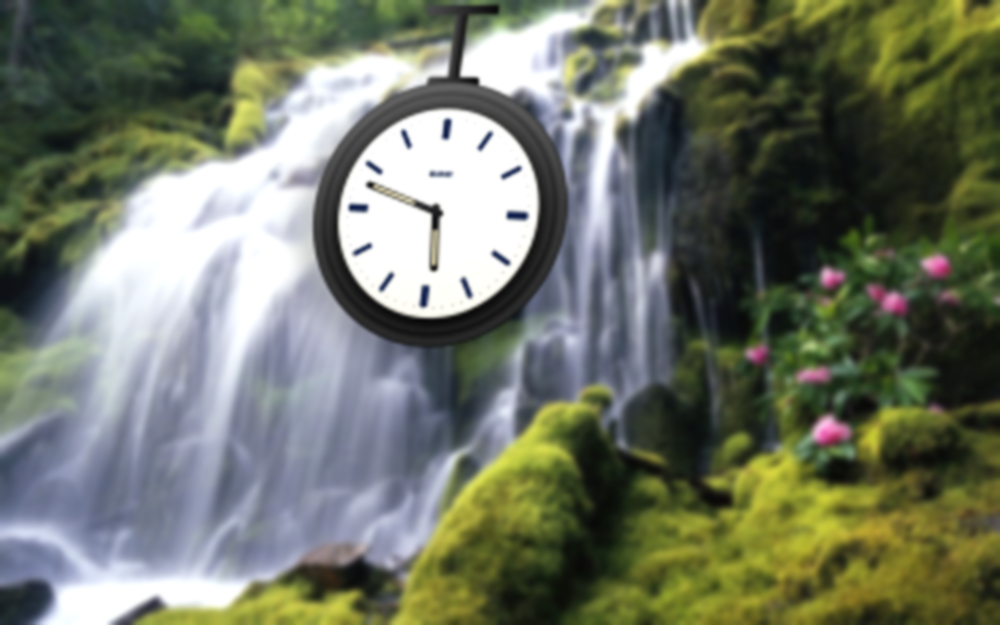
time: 5:48
